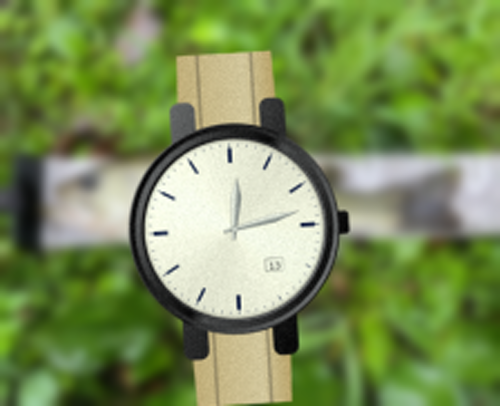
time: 12:13
